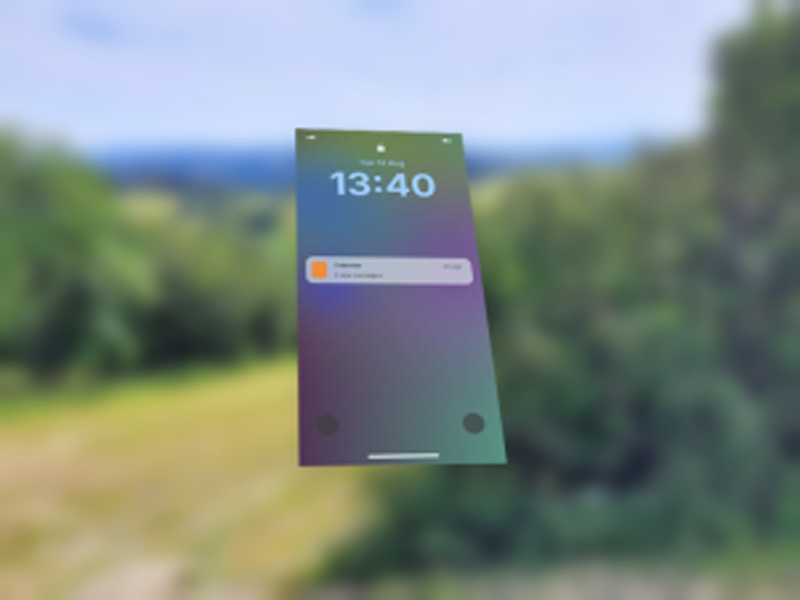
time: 13:40
